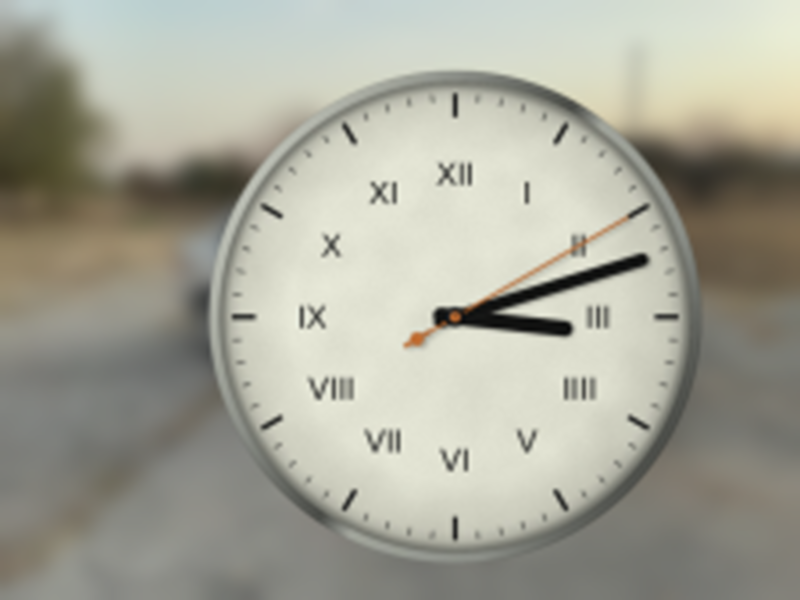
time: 3:12:10
